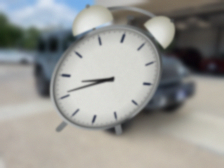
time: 8:41
